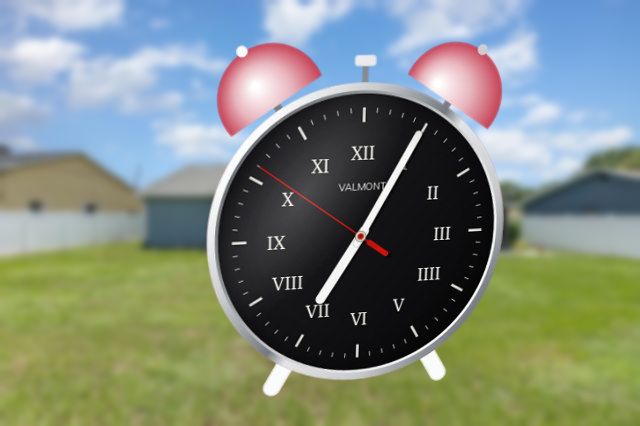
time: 7:04:51
